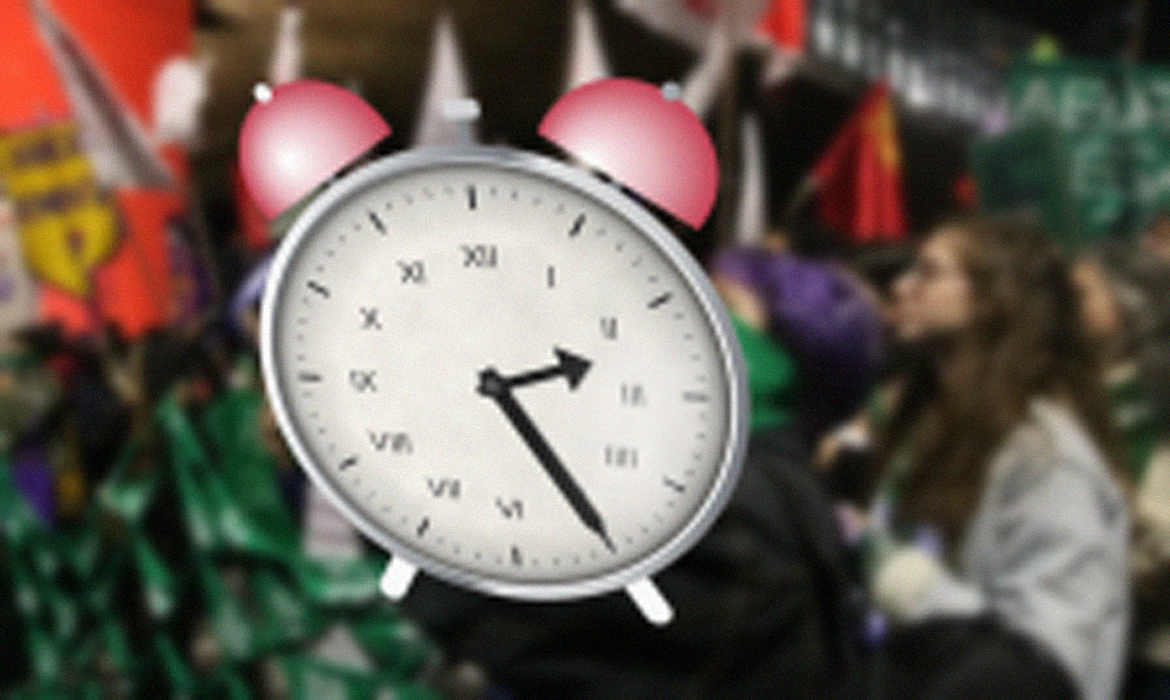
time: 2:25
